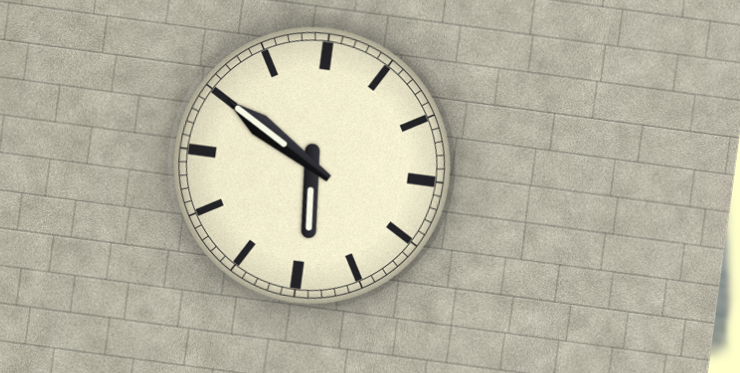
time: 5:50
